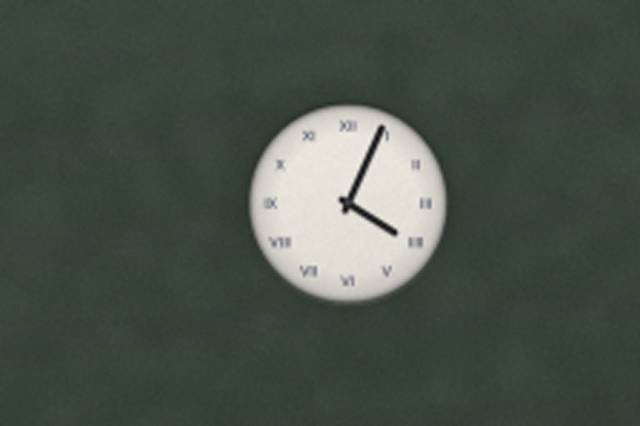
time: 4:04
